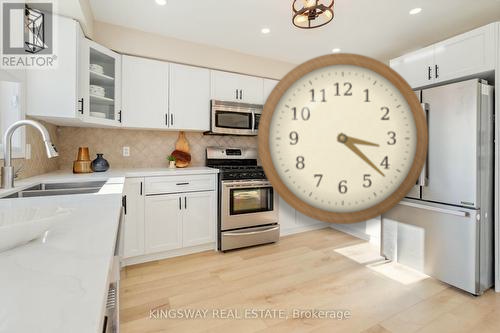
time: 3:22
